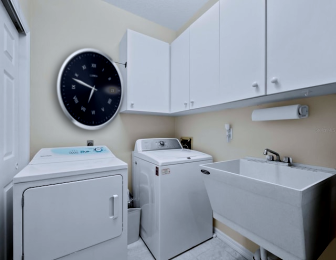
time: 6:48
